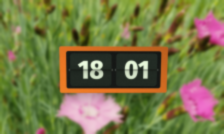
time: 18:01
